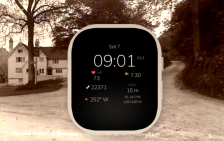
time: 9:01
